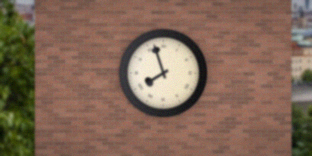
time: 7:57
